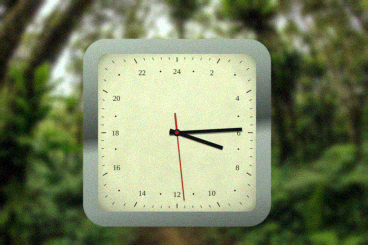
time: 7:14:29
